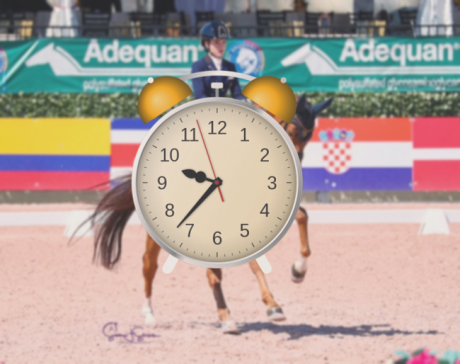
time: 9:36:57
